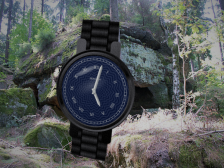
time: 5:02
